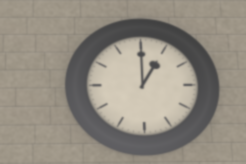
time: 1:00
